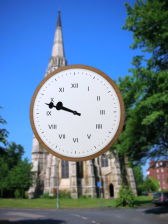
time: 9:48
